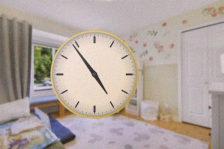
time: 4:54
